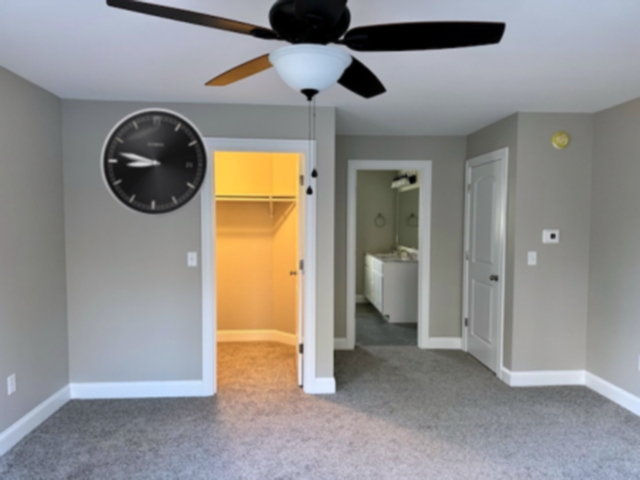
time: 8:47
